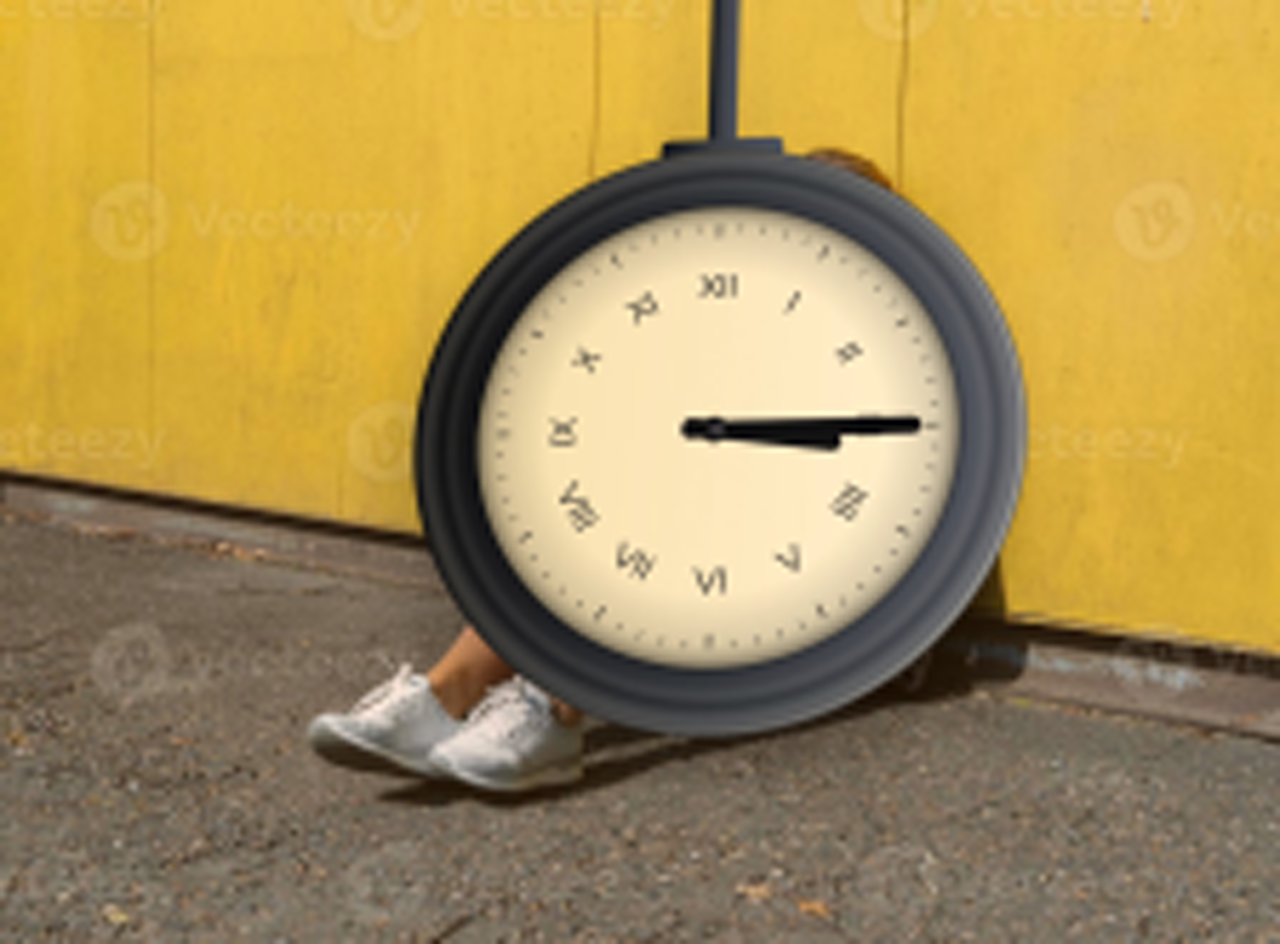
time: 3:15
